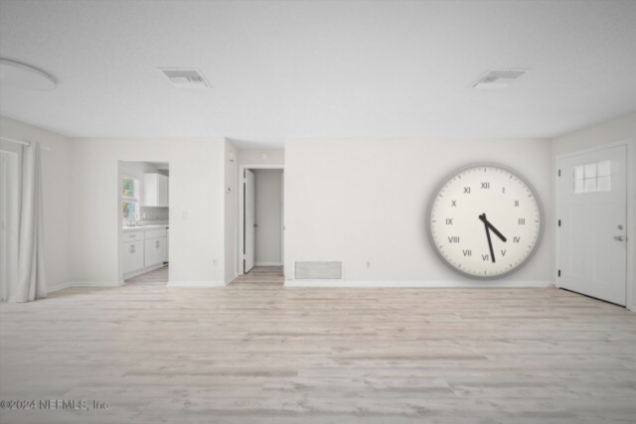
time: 4:28
